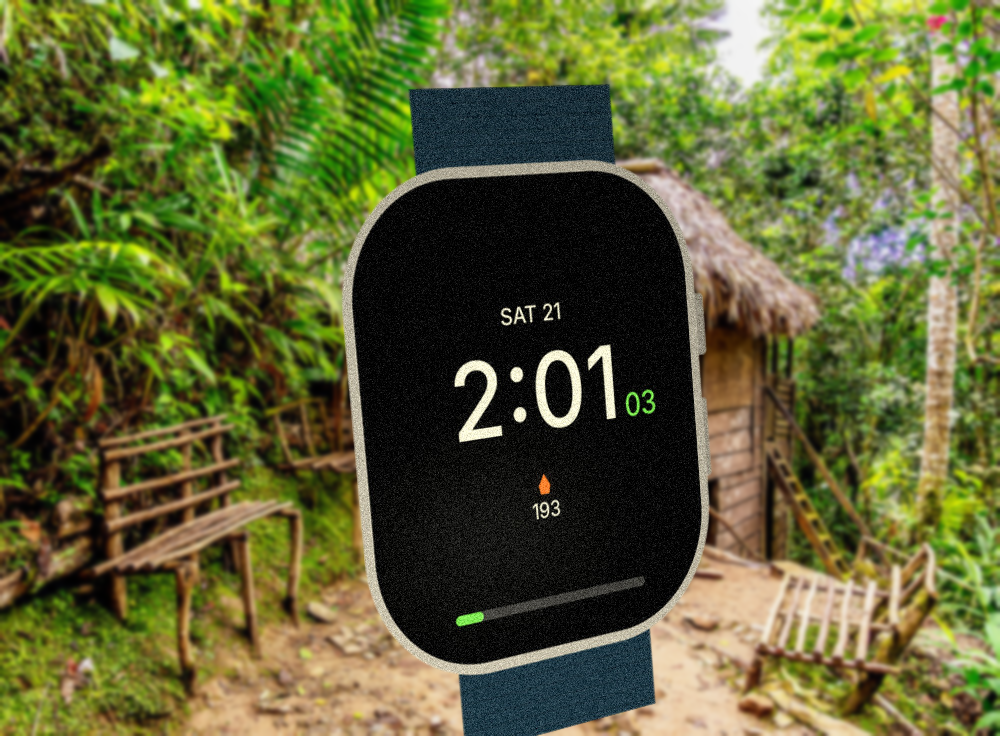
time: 2:01:03
